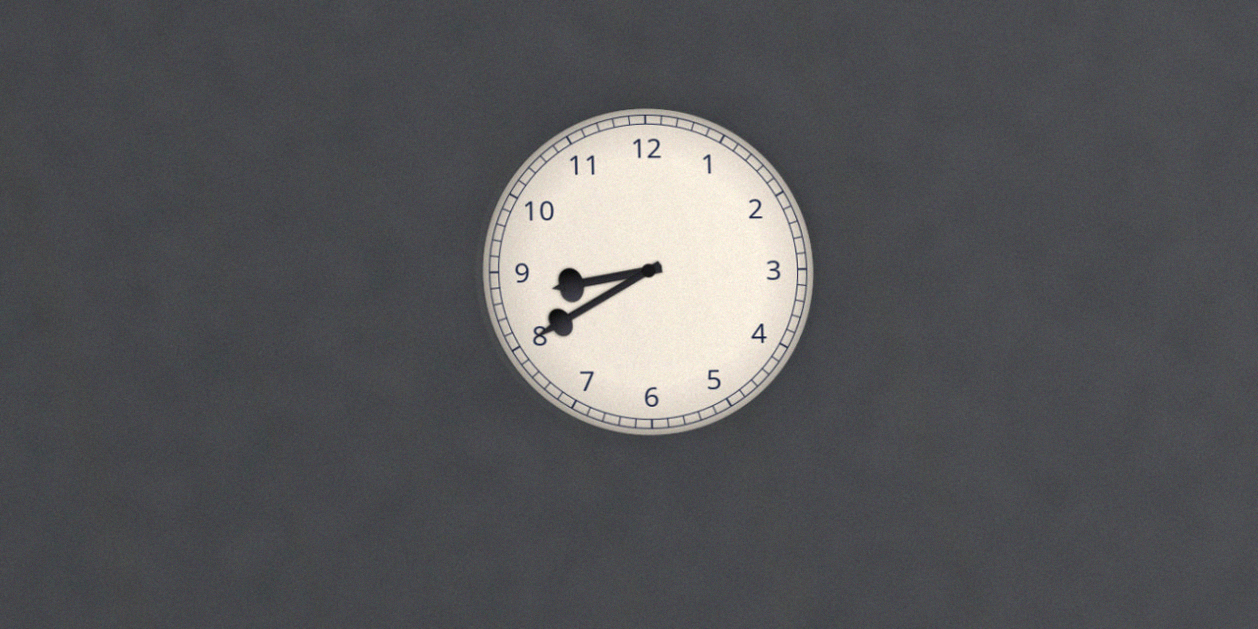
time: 8:40
